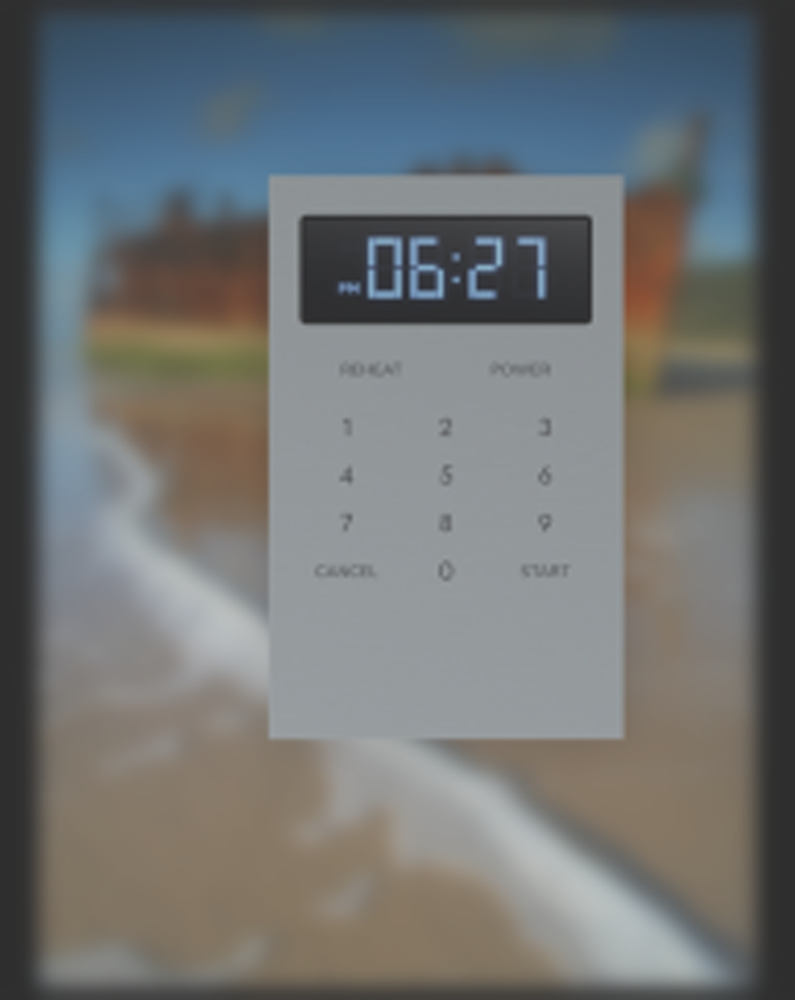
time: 6:27
